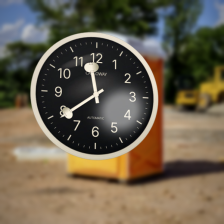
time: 11:39
